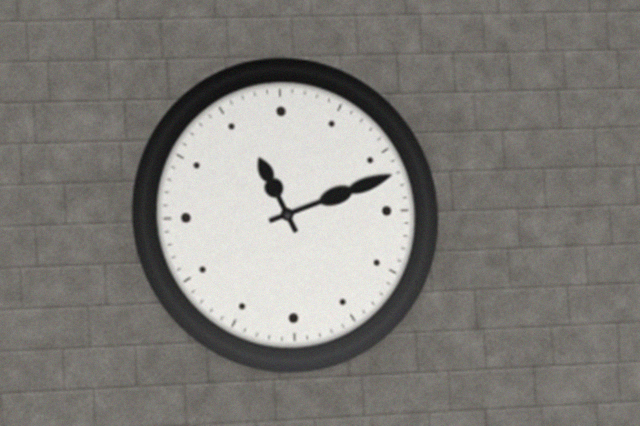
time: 11:12
